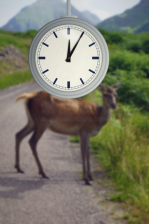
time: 12:05
